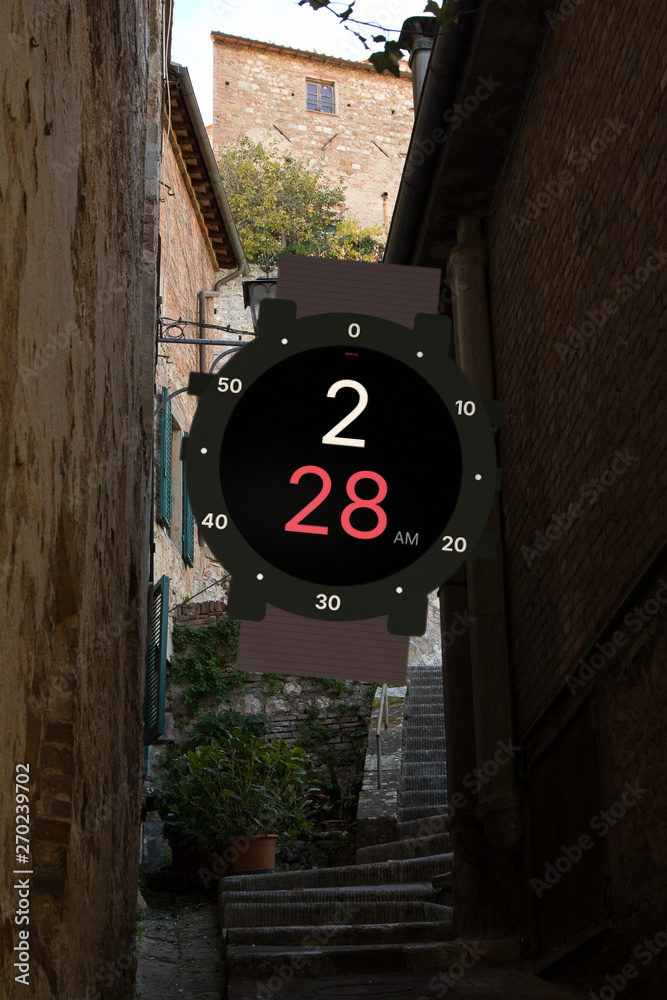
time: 2:28
